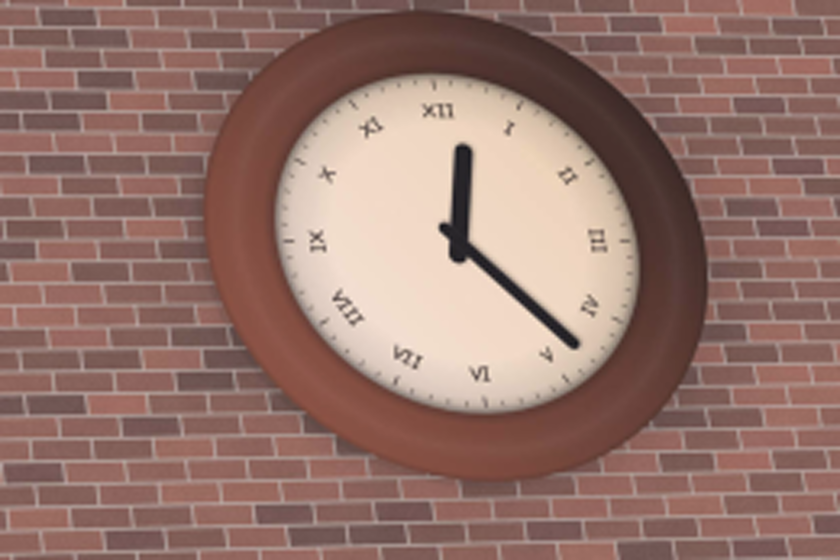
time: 12:23
